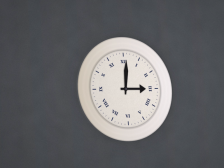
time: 3:01
